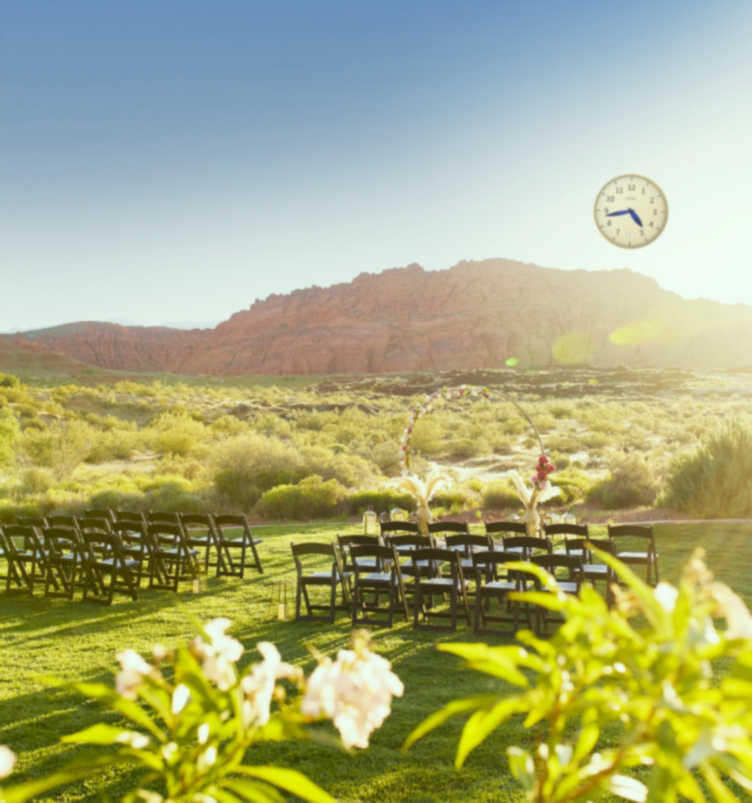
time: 4:43
